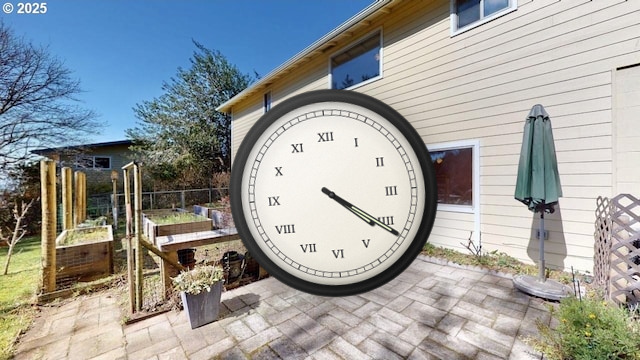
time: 4:21
